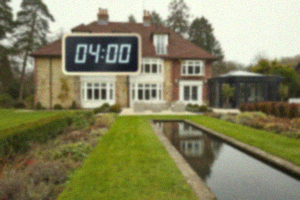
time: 4:00
